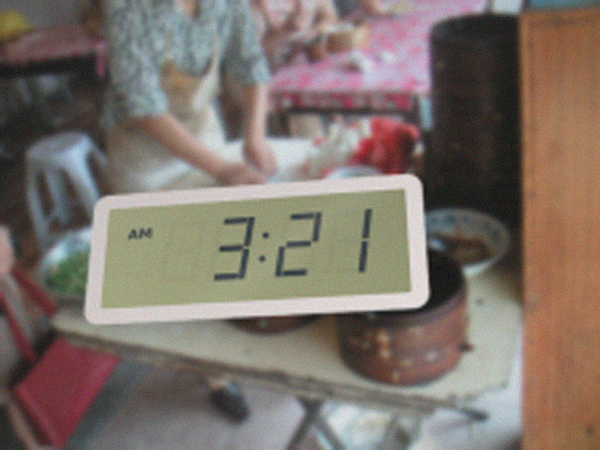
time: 3:21
